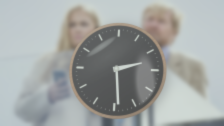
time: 2:29
